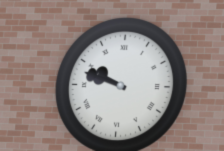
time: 9:48
